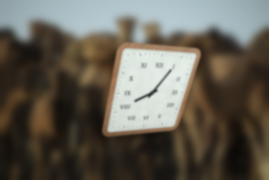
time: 8:05
